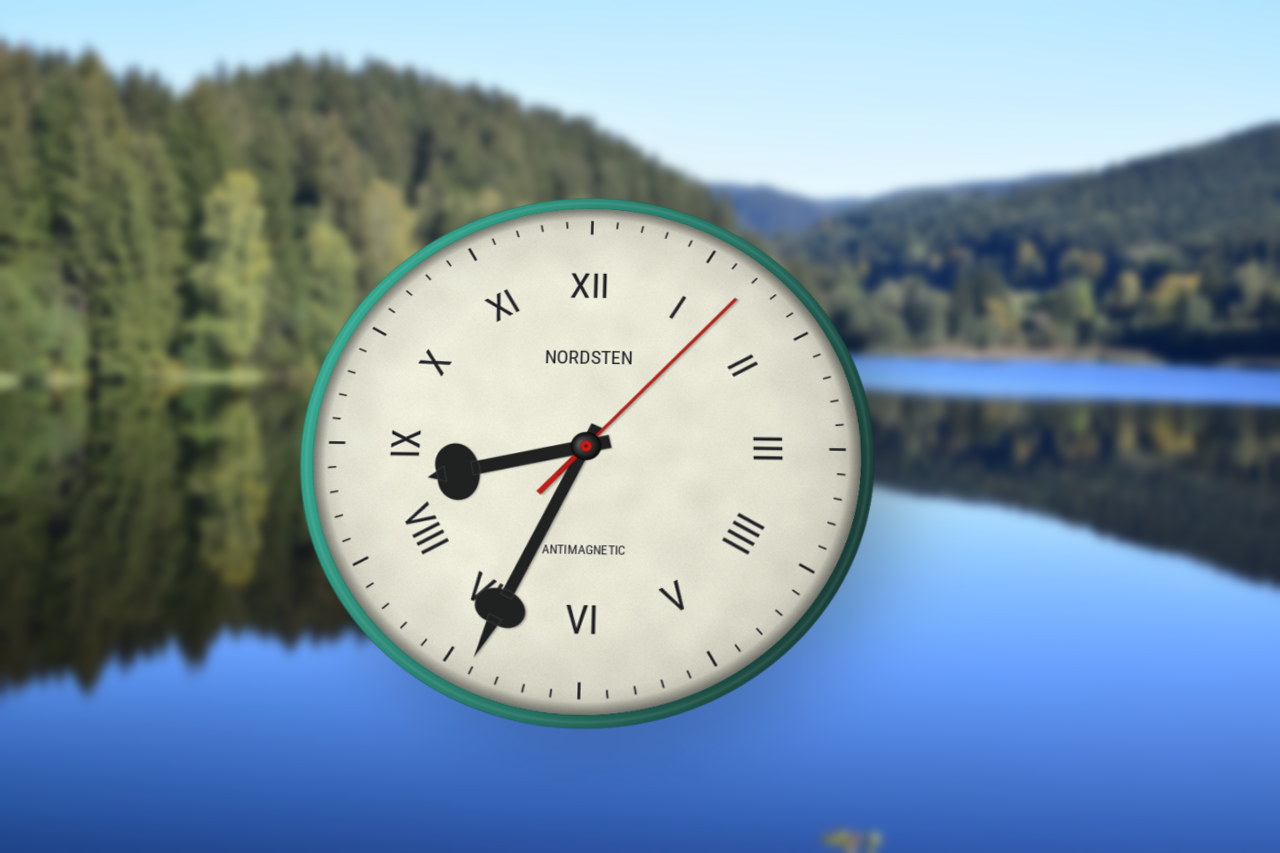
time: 8:34:07
